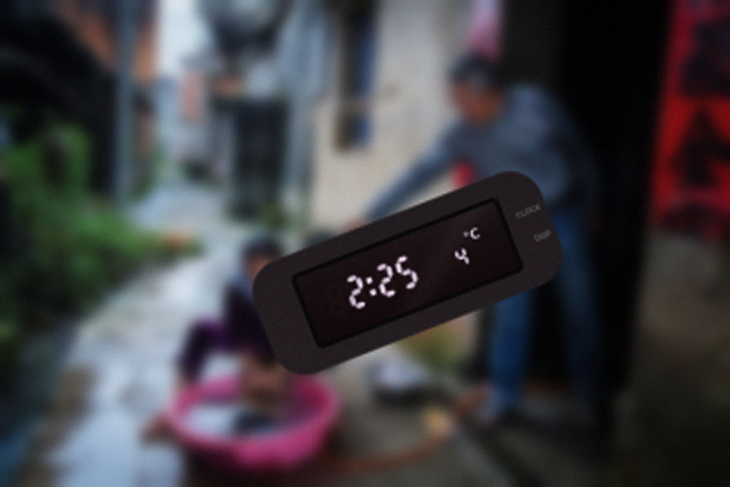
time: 2:25
